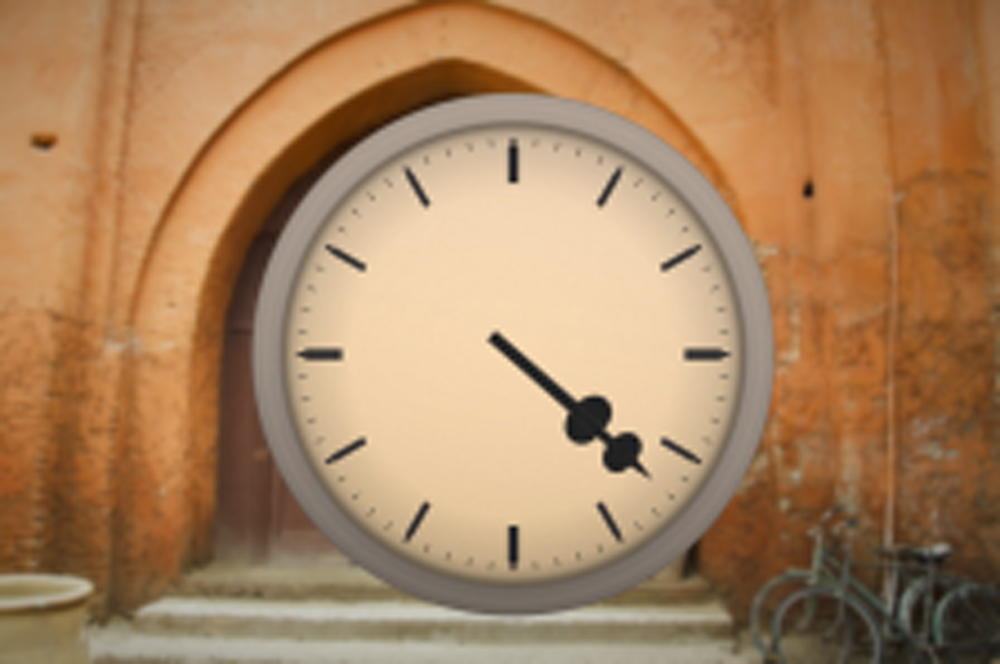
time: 4:22
